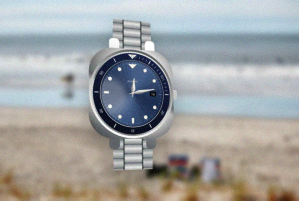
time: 12:13
